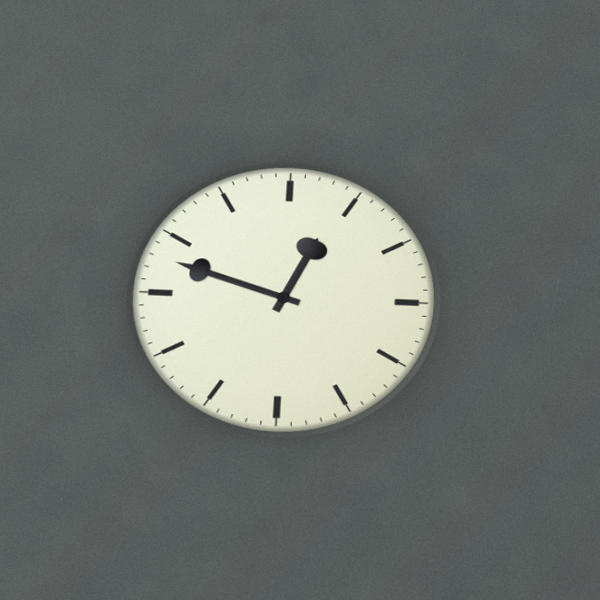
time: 12:48
